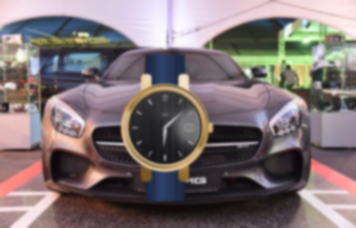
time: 6:08
